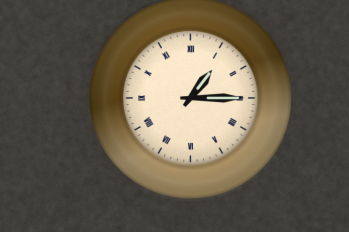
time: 1:15
